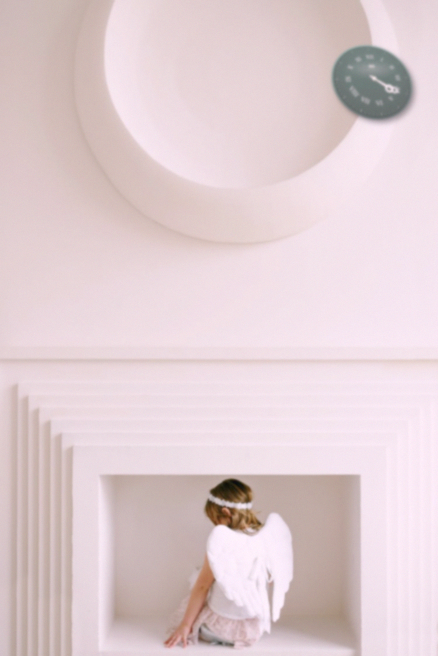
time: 4:21
